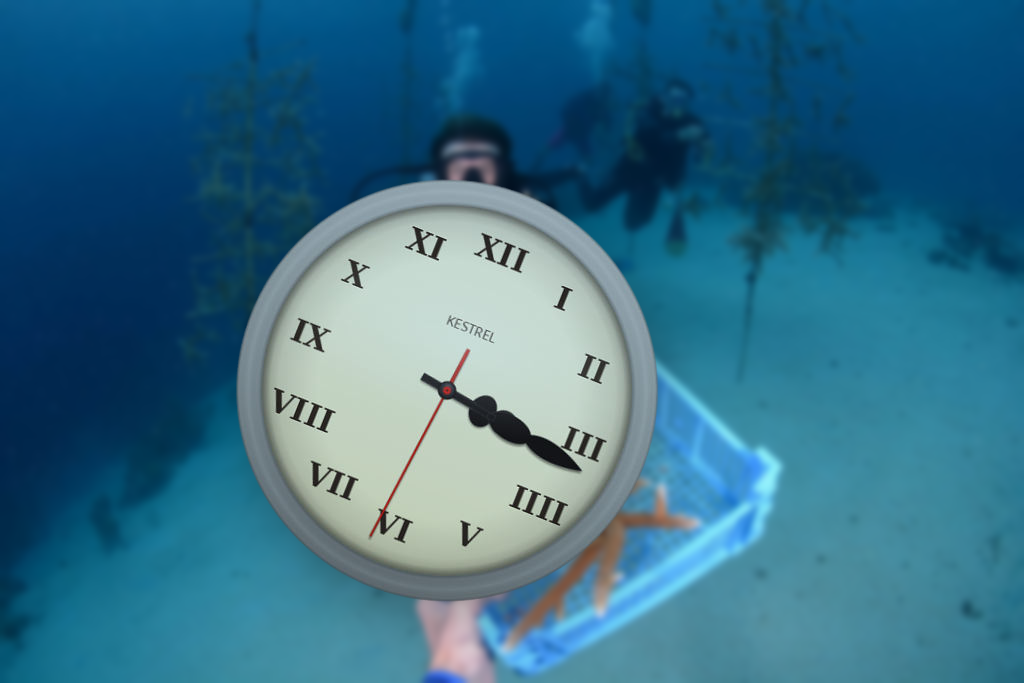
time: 3:16:31
